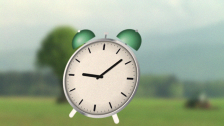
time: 9:08
